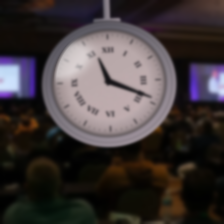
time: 11:19
